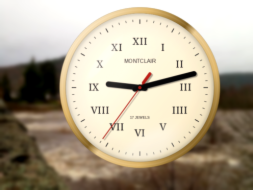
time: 9:12:36
